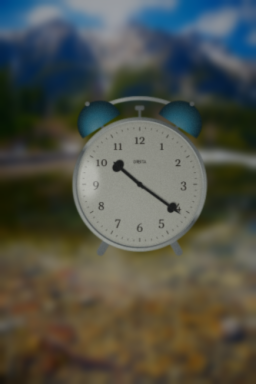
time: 10:21
